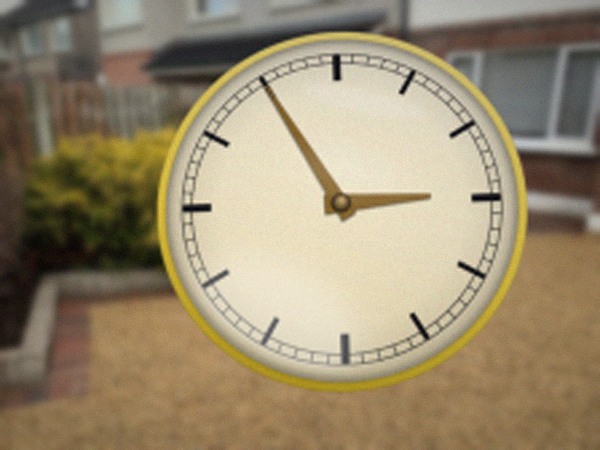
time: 2:55
